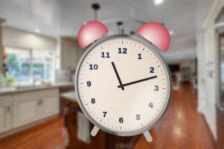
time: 11:12
